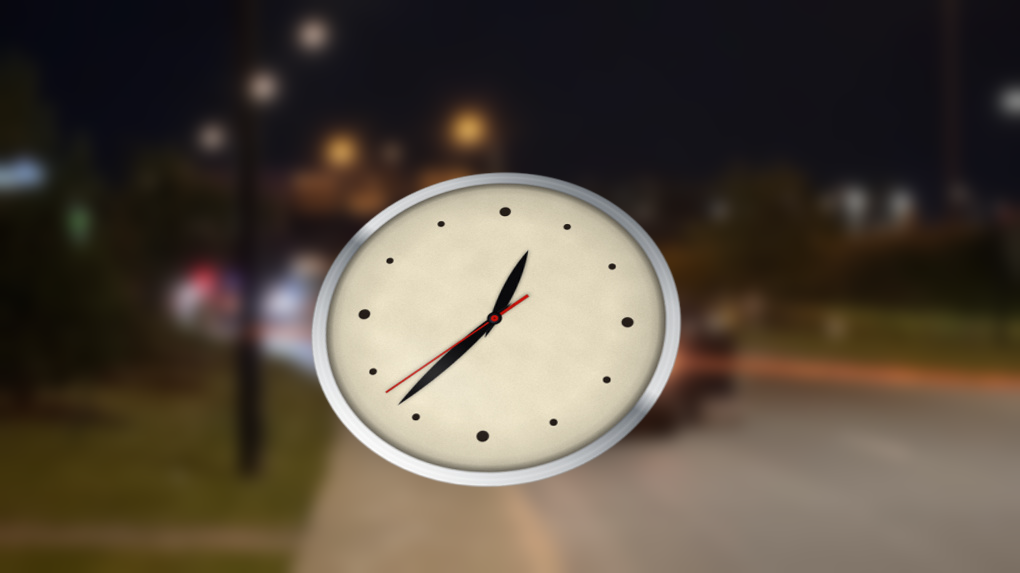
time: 12:36:38
